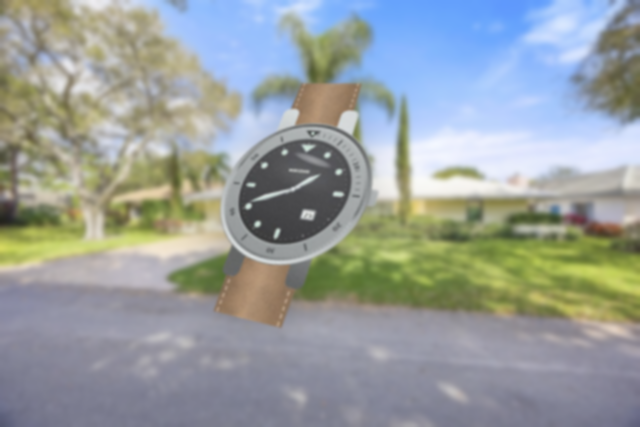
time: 1:41
